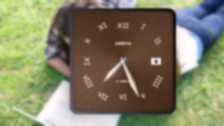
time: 7:26
